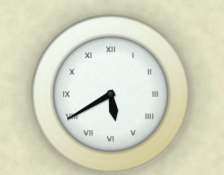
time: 5:40
